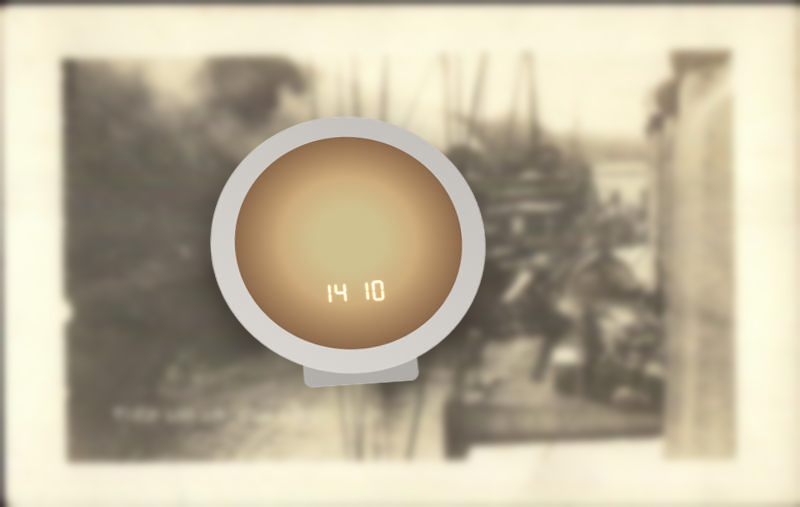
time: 14:10
